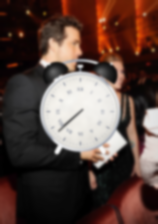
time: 7:38
